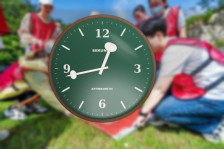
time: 12:43
